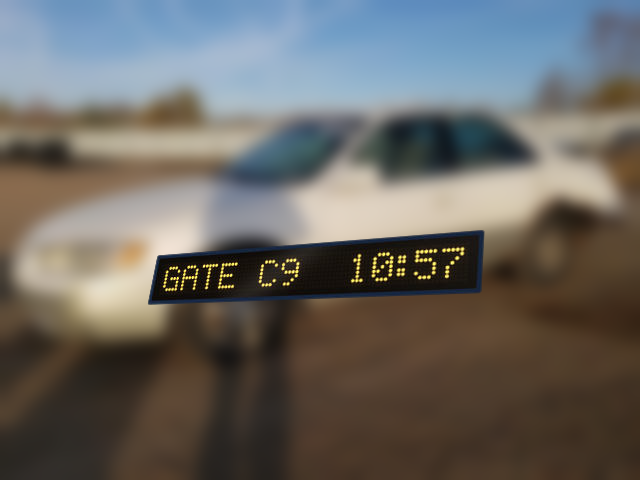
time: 10:57
